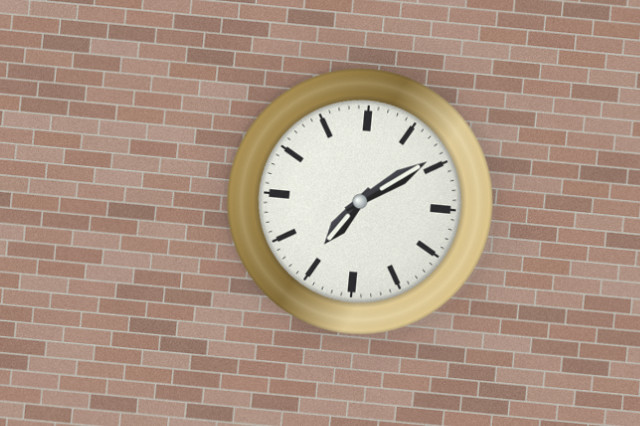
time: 7:09
